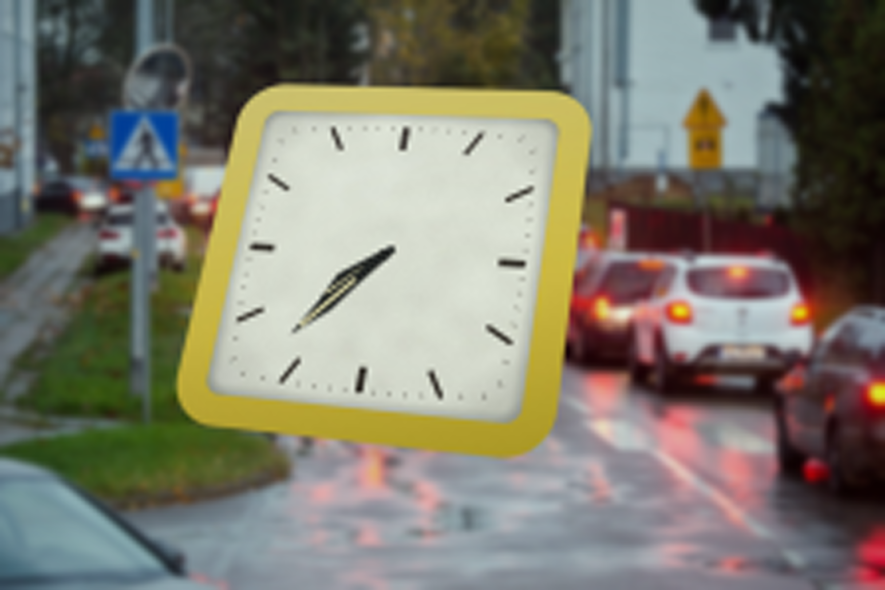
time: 7:37
